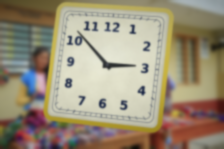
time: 2:52
